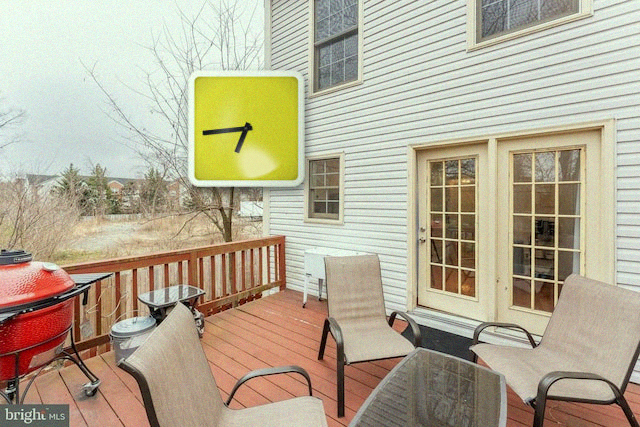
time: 6:44
